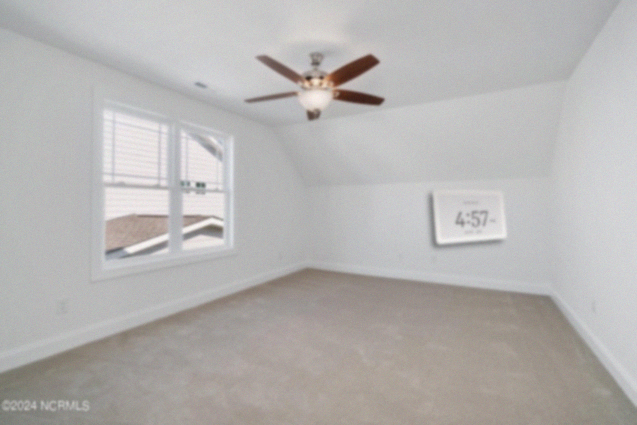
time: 4:57
